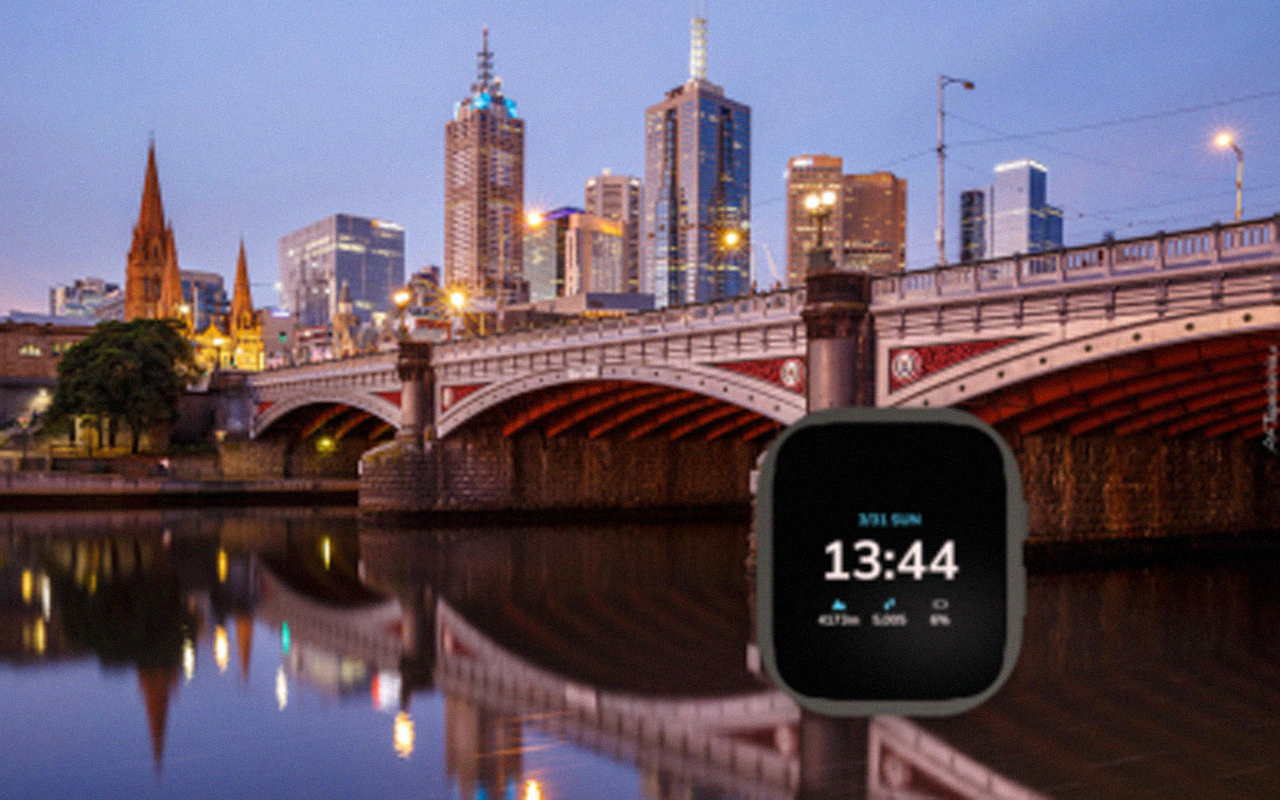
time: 13:44
